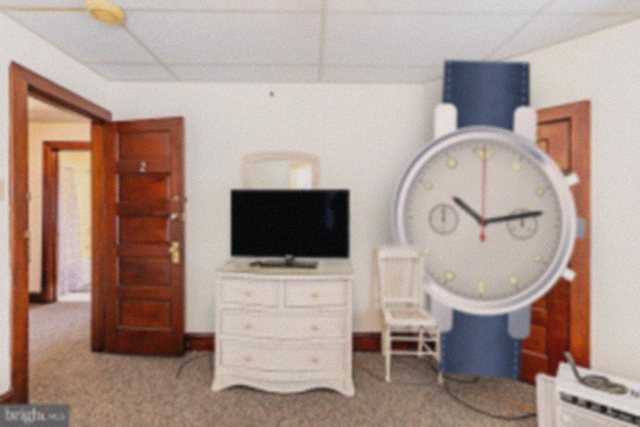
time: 10:13
